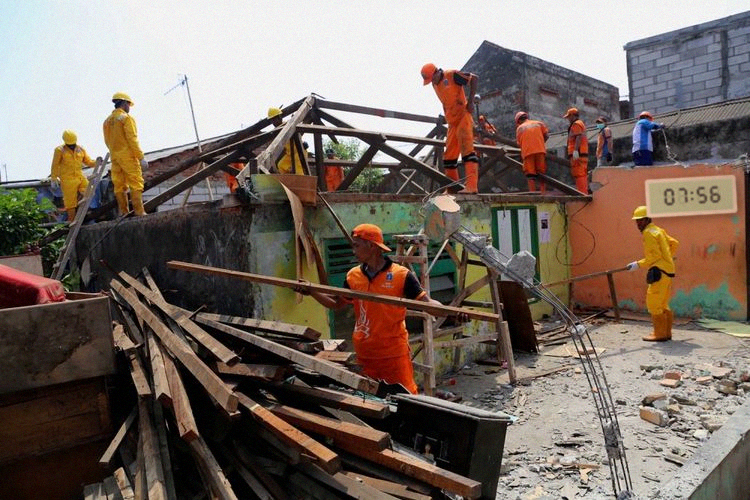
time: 7:56
